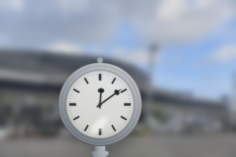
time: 12:09
